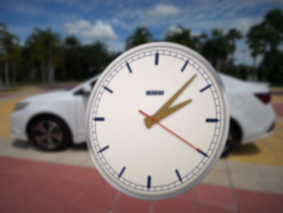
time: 2:07:20
